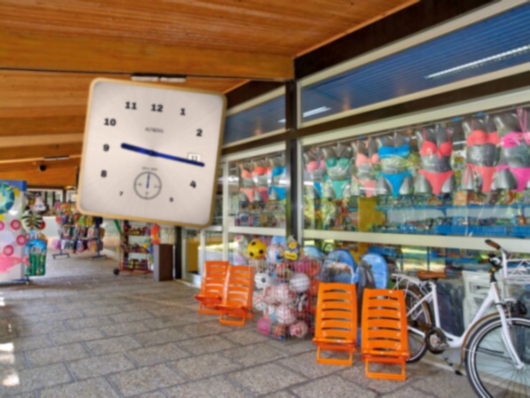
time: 9:16
